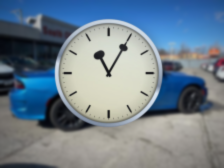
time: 11:05
